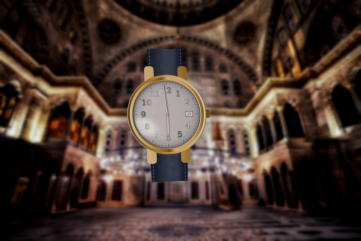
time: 5:59
